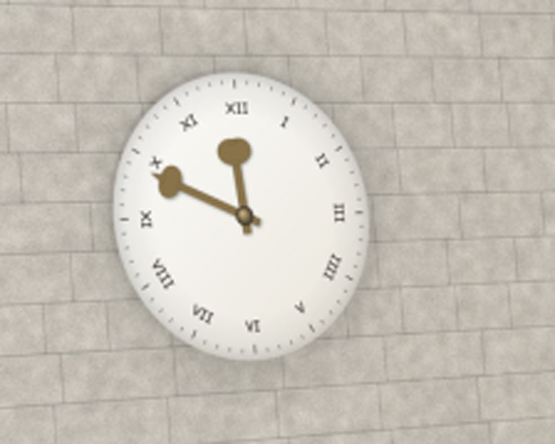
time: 11:49
